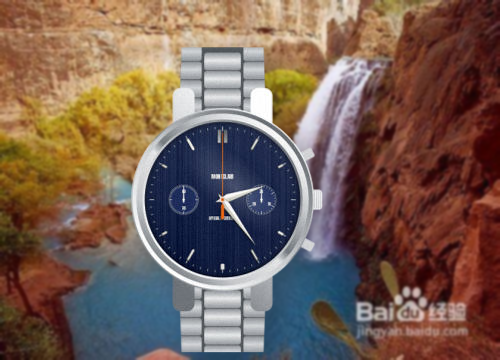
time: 2:24
